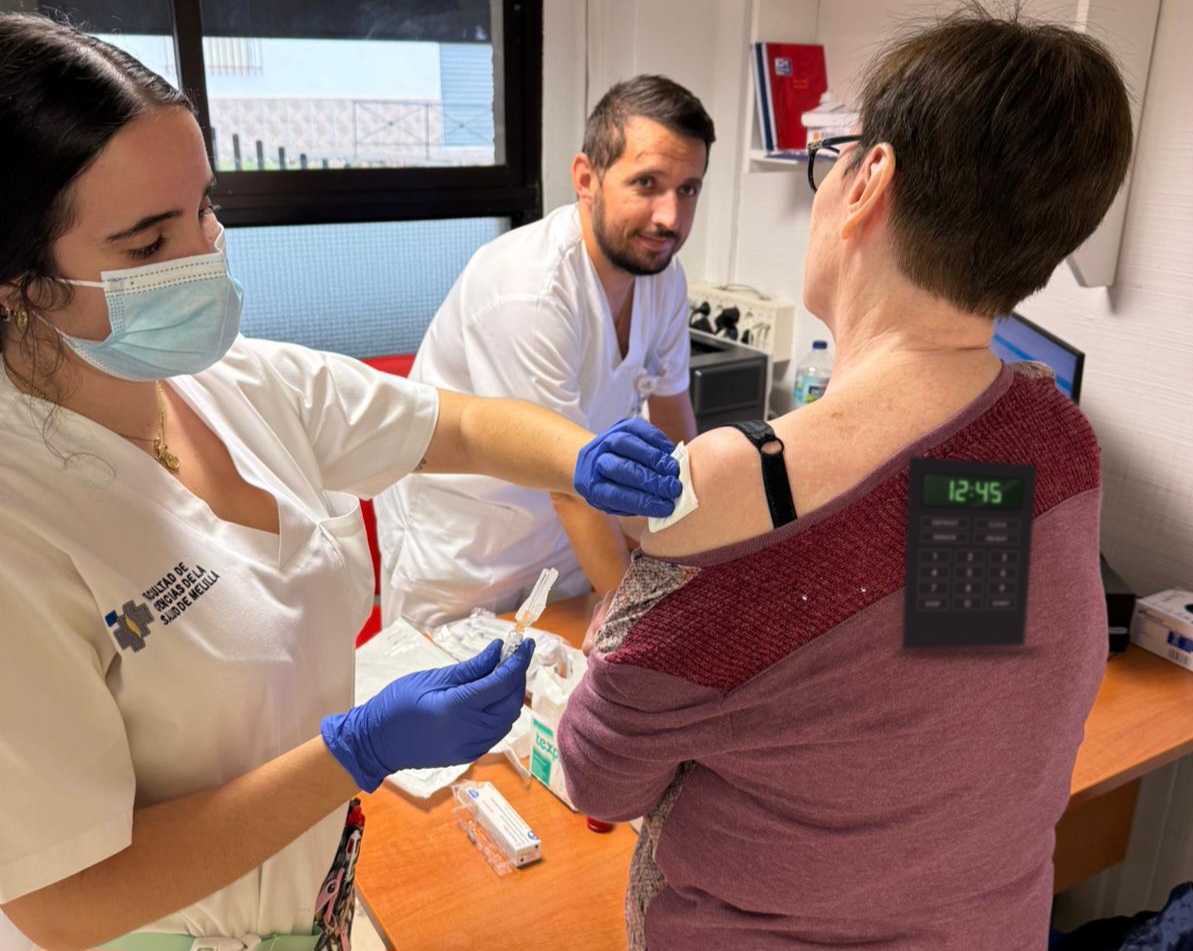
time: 12:45
